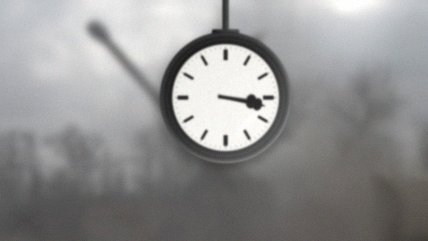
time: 3:17
